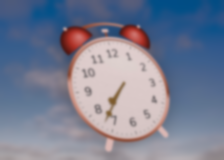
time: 7:37
